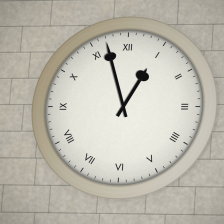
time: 12:57
